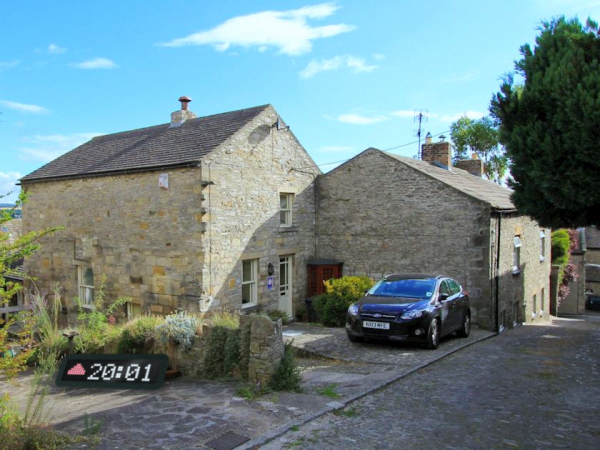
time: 20:01
